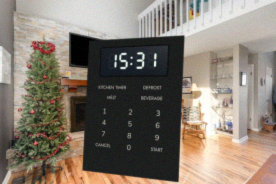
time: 15:31
